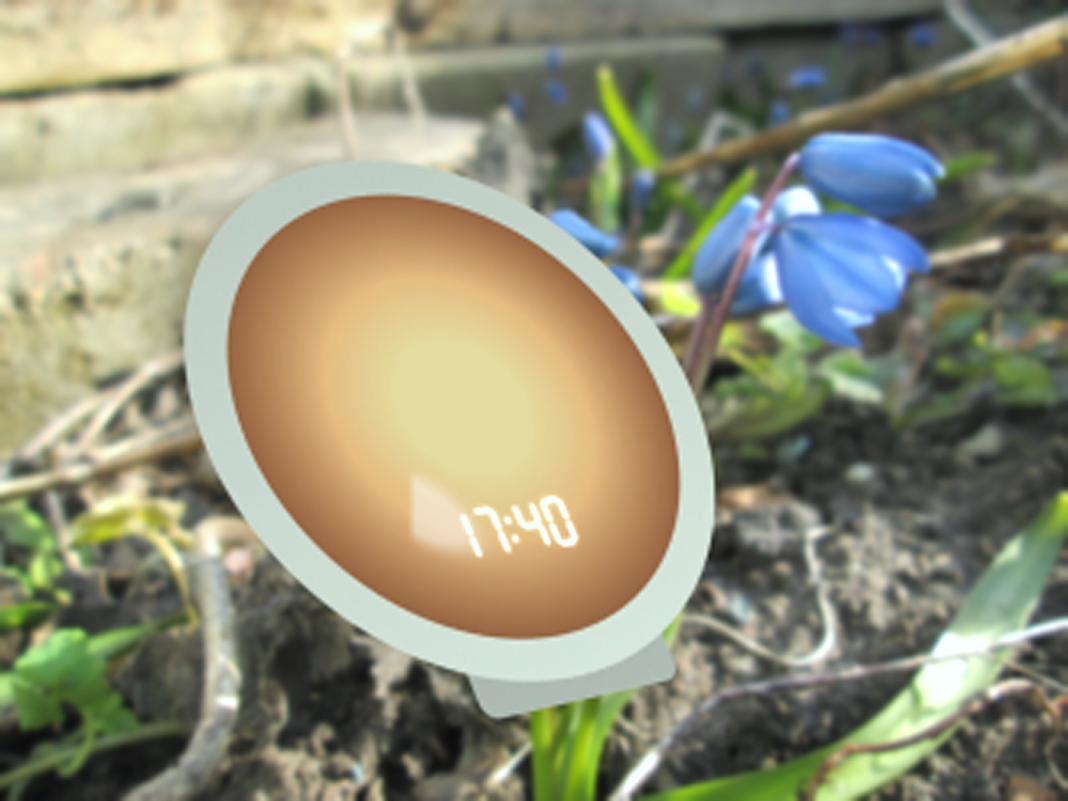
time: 17:40
